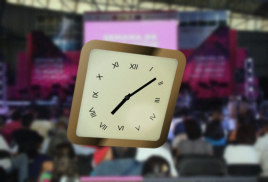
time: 7:08
